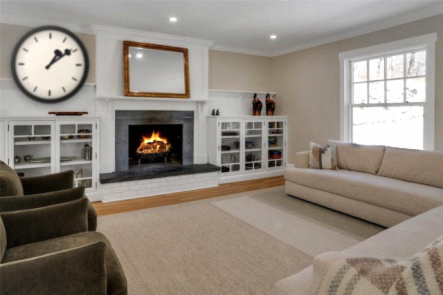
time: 1:09
